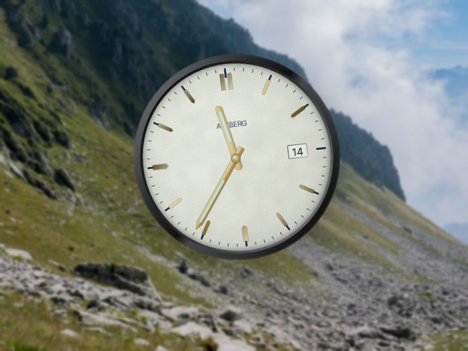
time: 11:36
